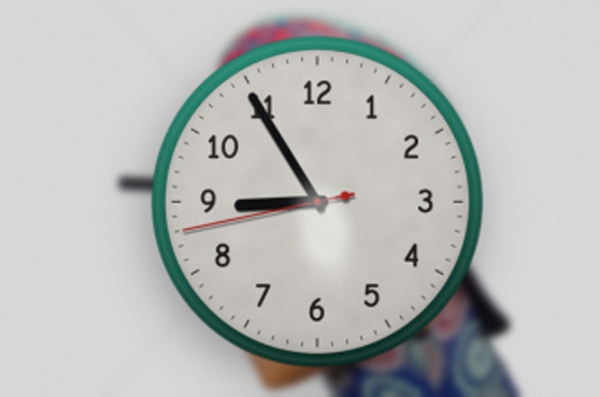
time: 8:54:43
